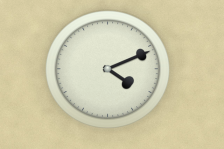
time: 4:11
